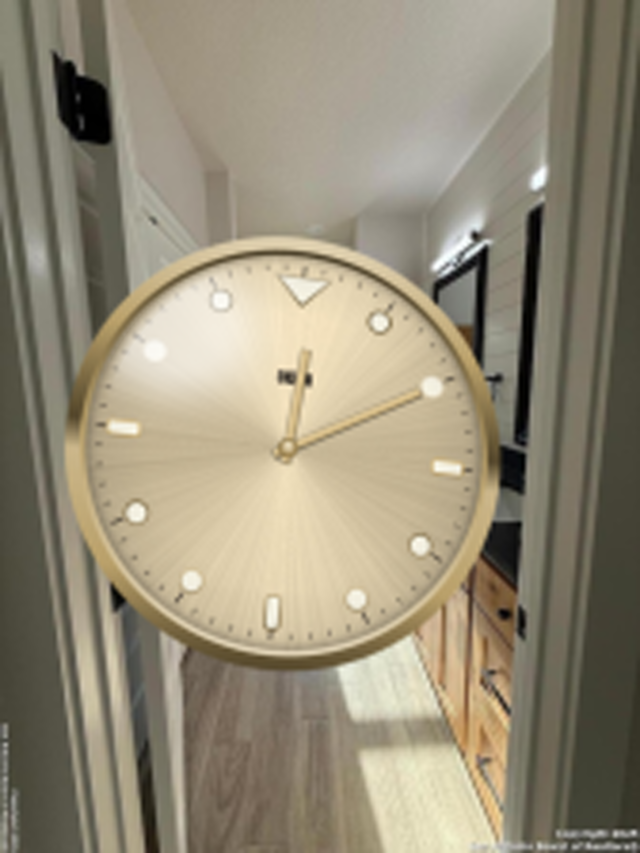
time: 12:10
